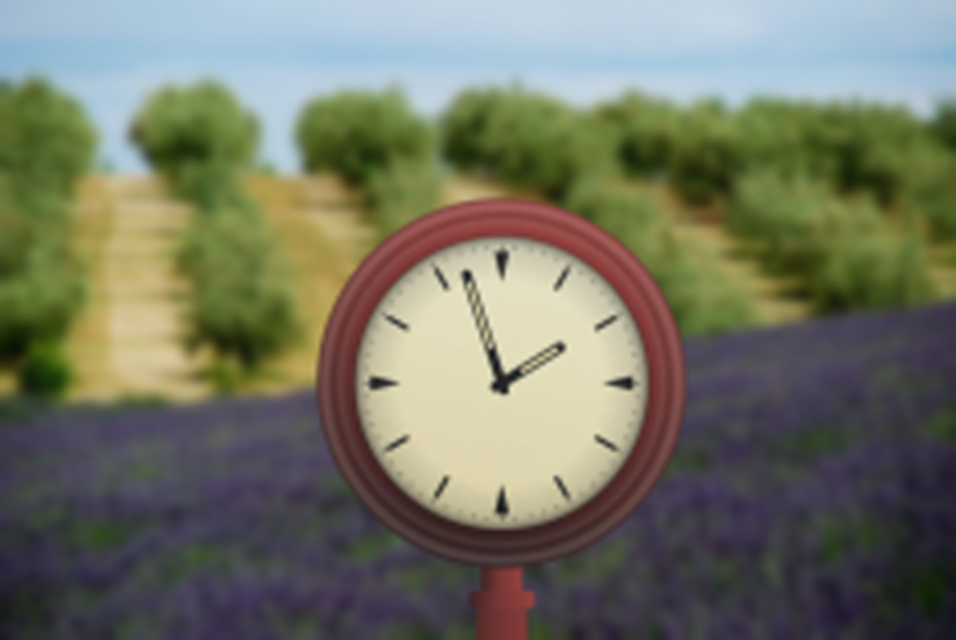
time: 1:57
